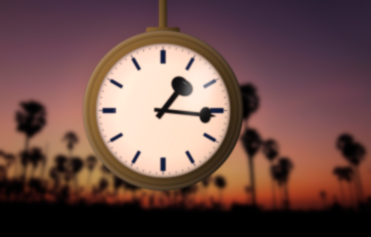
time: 1:16
